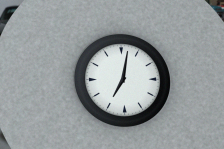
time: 7:02
